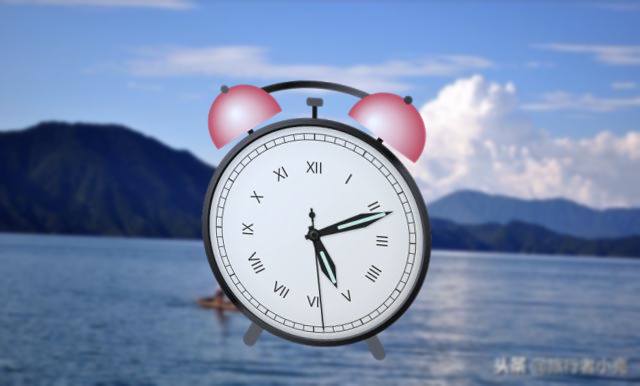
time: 5:11:29
